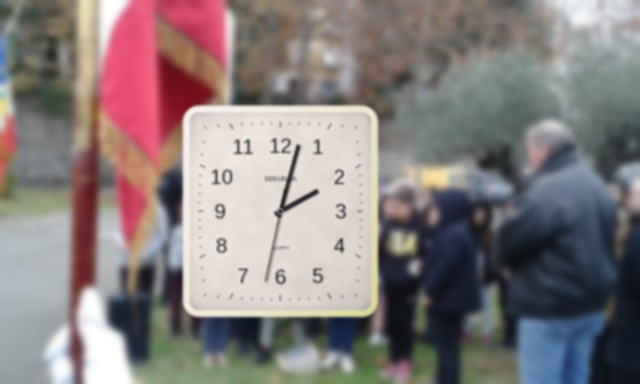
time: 2:02:32
